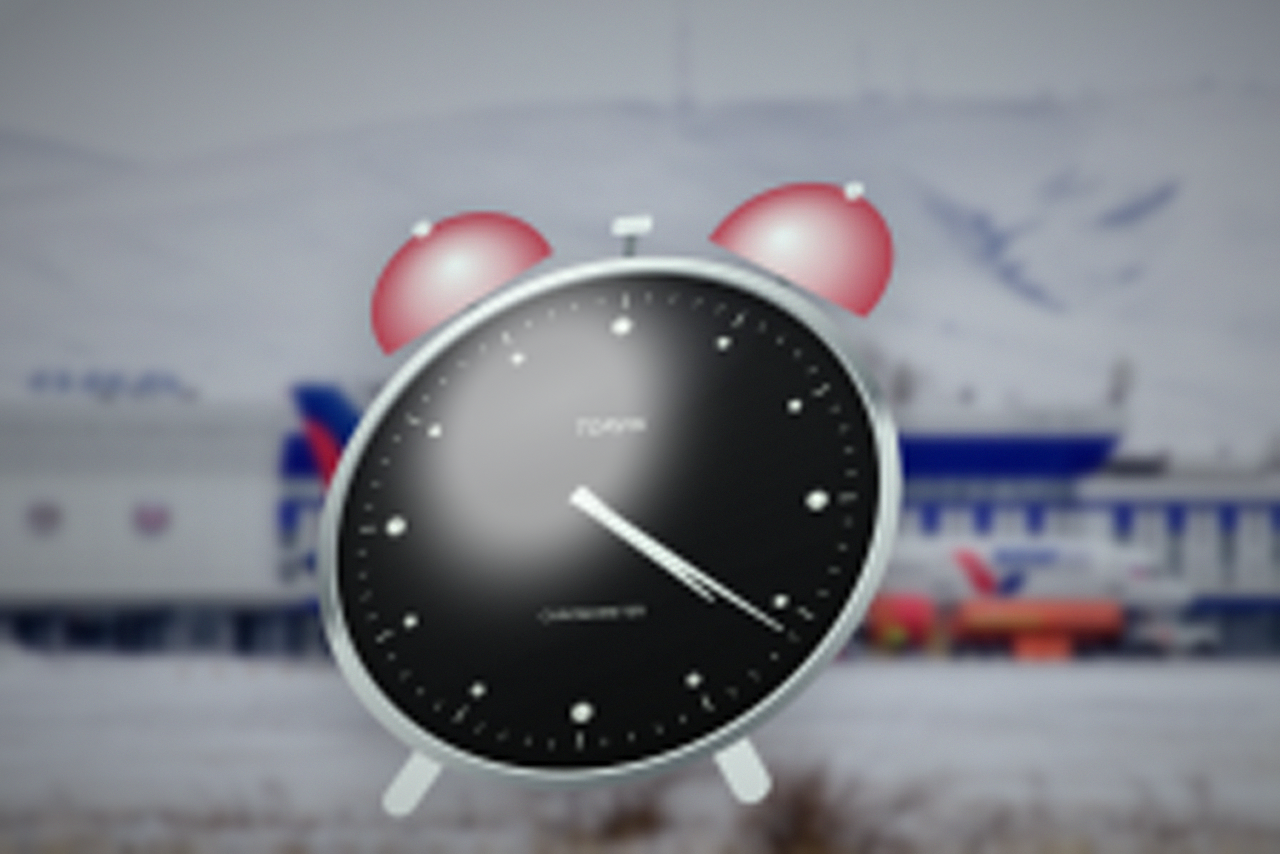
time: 4:21
